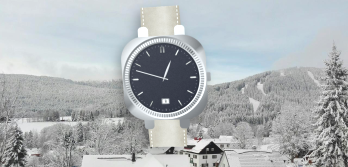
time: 12:48
